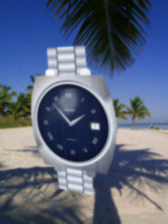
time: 1:53
